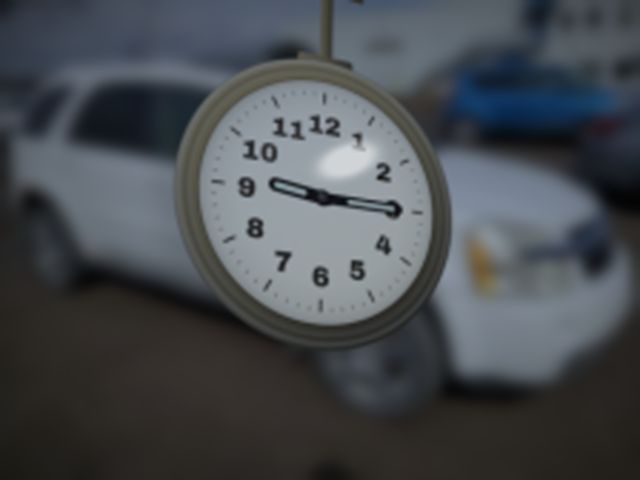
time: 9:15
